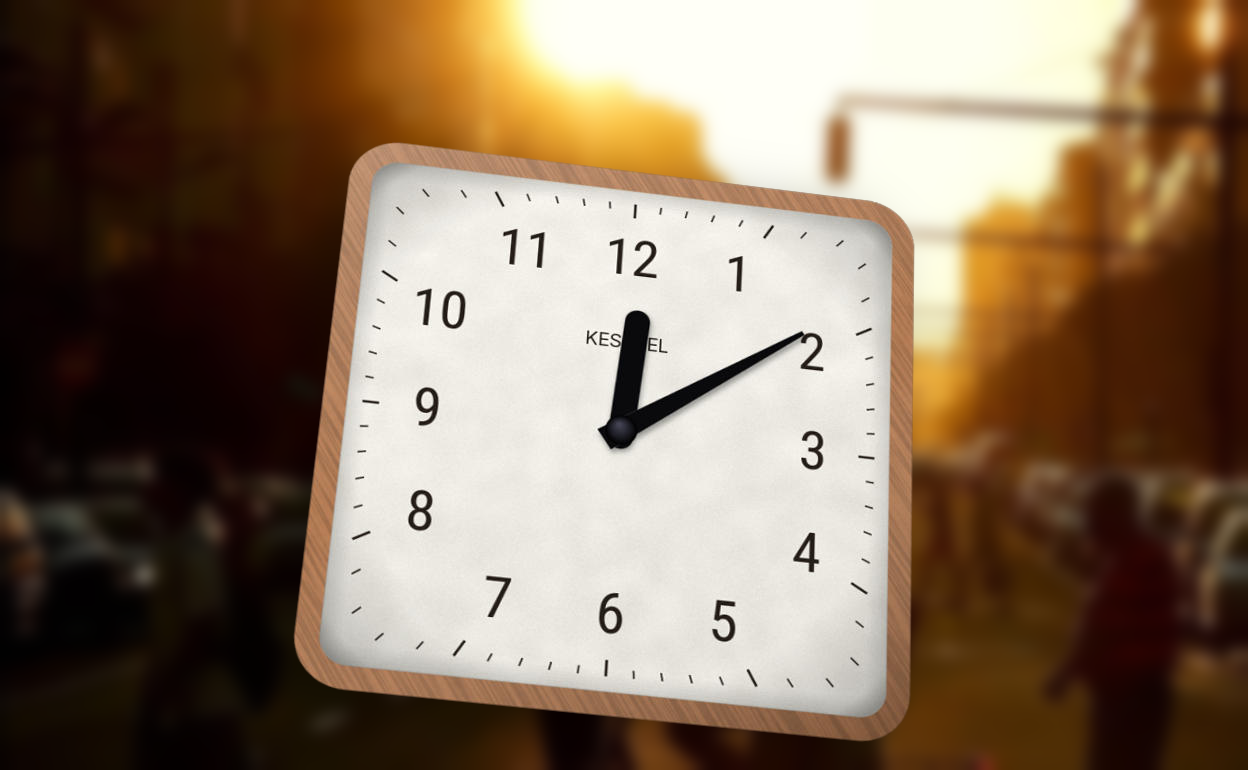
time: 12:09
